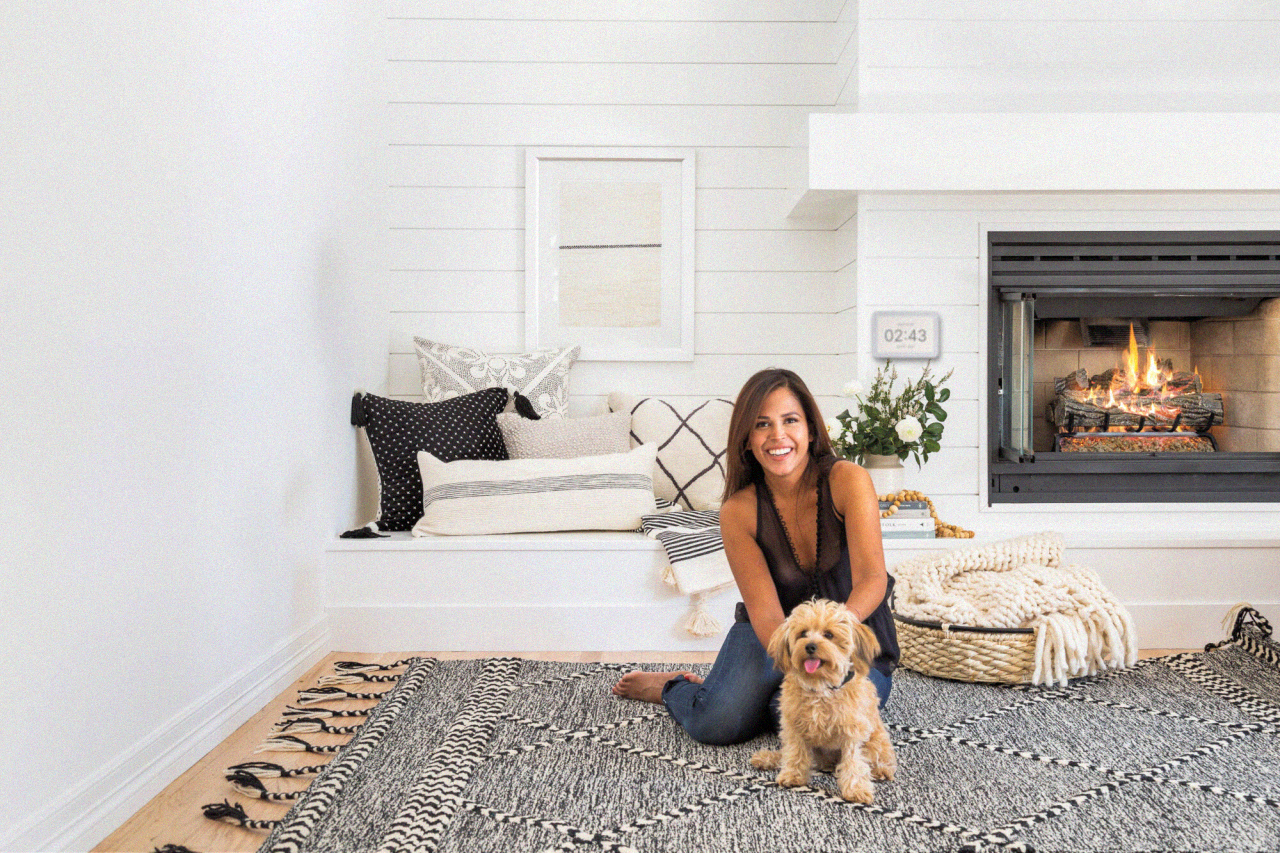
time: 2:43
